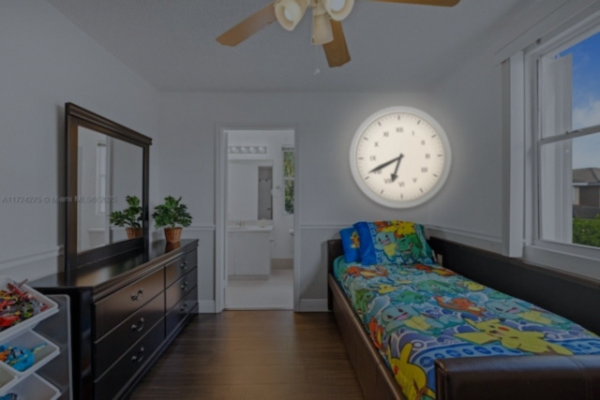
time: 6:41
